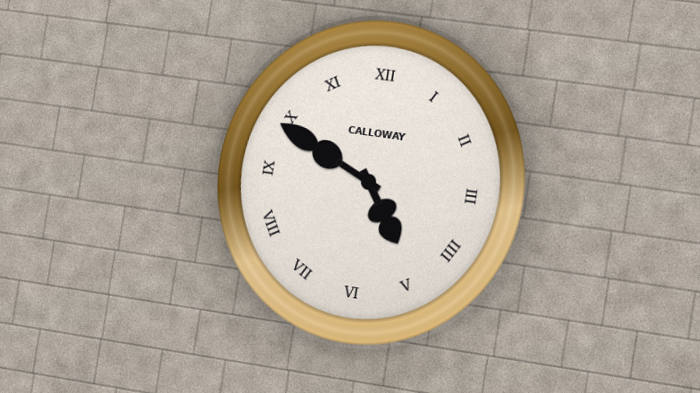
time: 4:49
